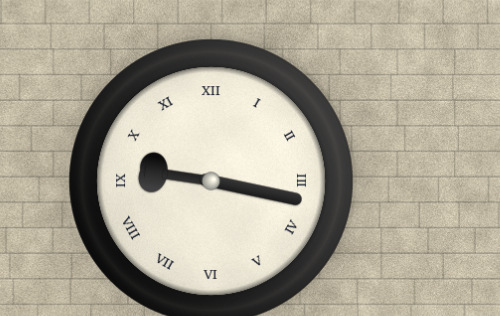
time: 9:17
